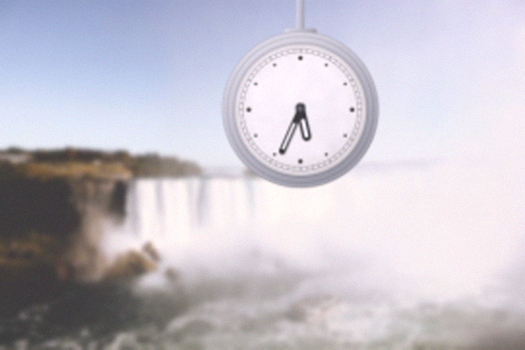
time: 5:34
